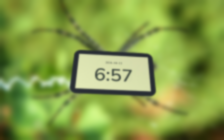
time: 6:57
